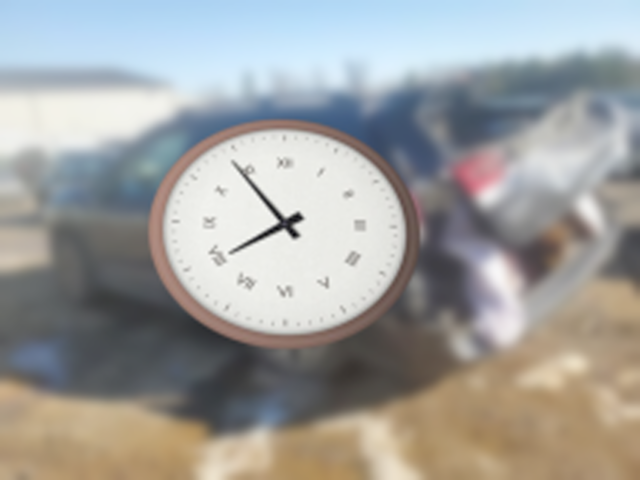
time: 7:54
